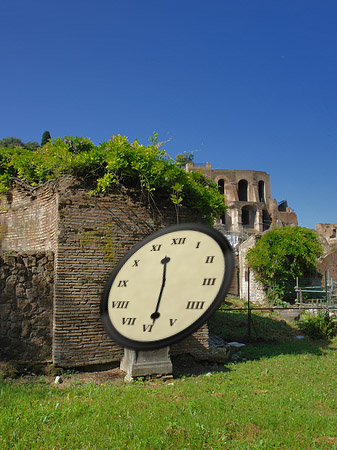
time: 11:29
